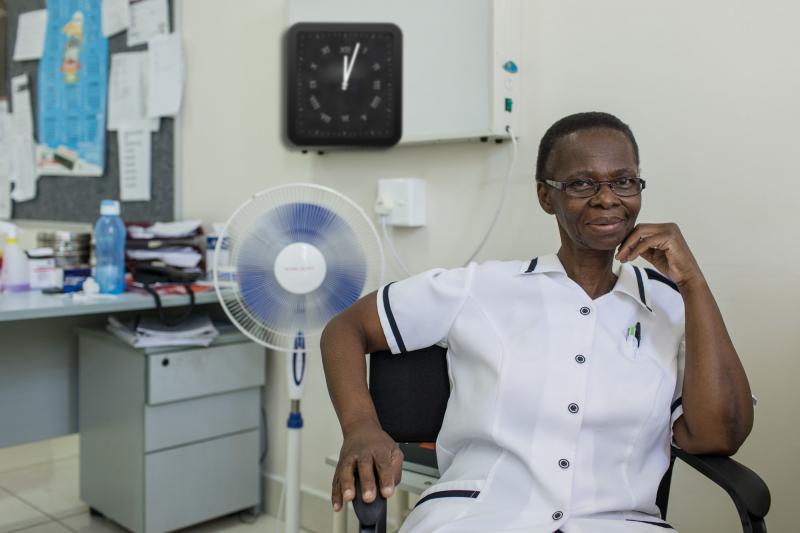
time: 12:03
